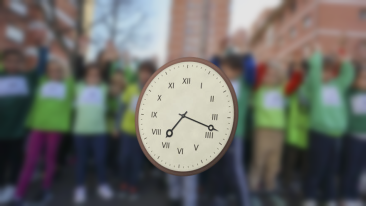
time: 7:18
